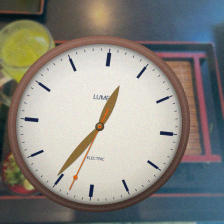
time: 12:35:33
